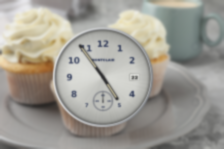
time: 4:54
